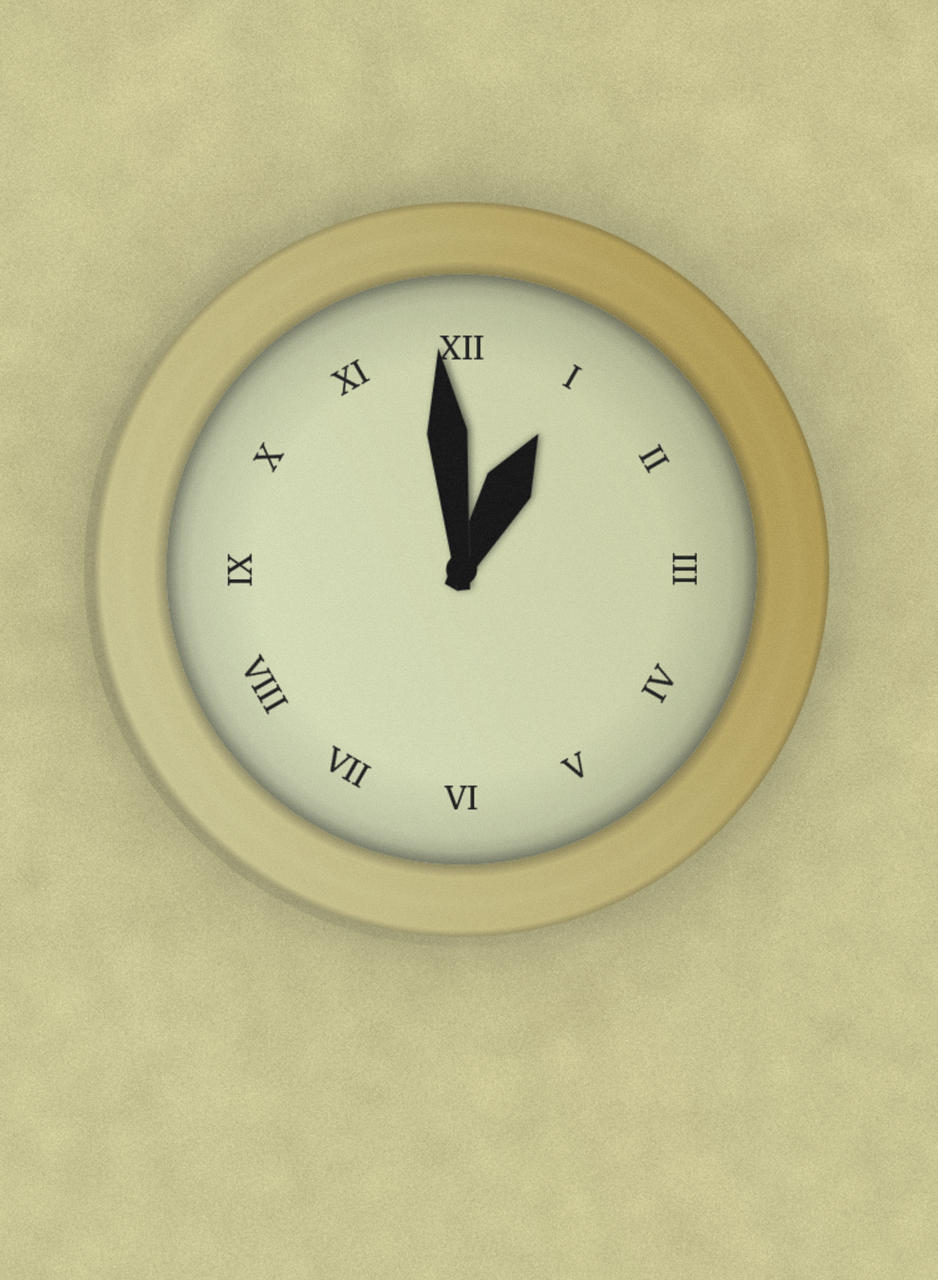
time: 12:59
